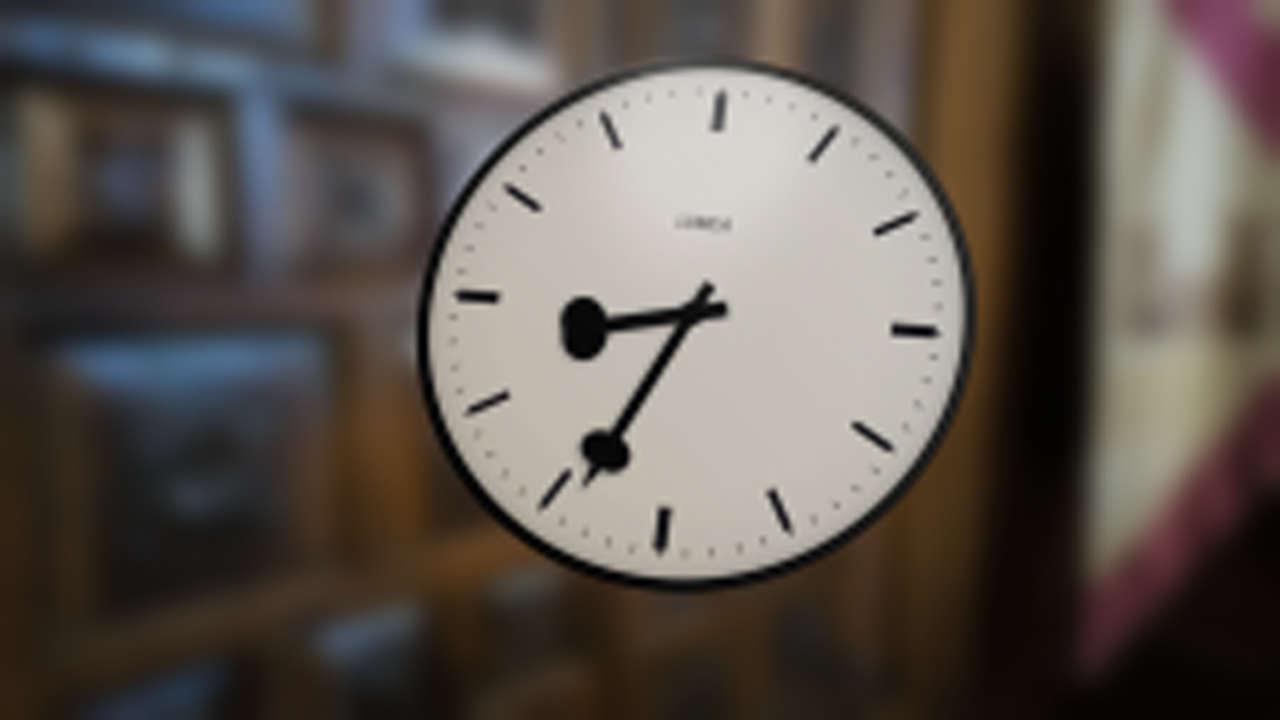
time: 8:34
